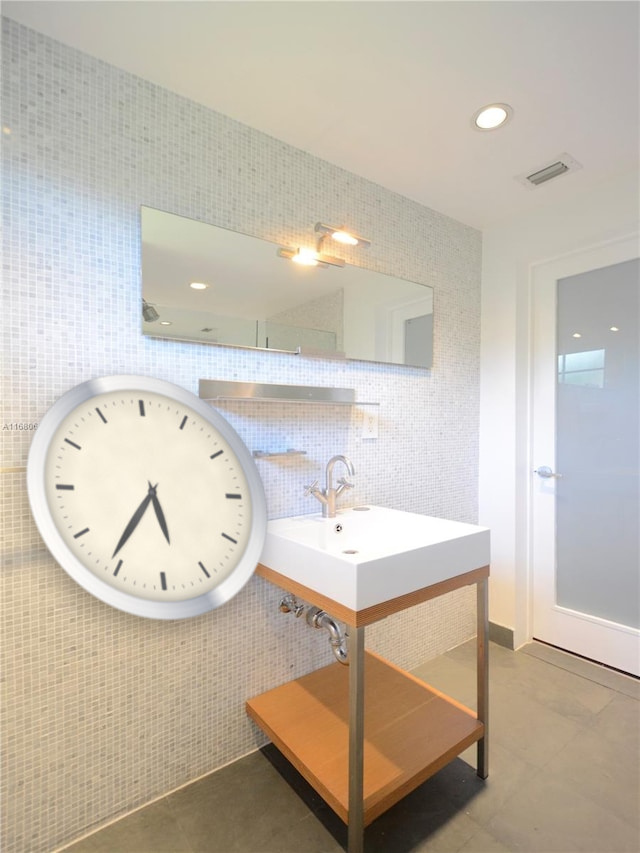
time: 5:36
